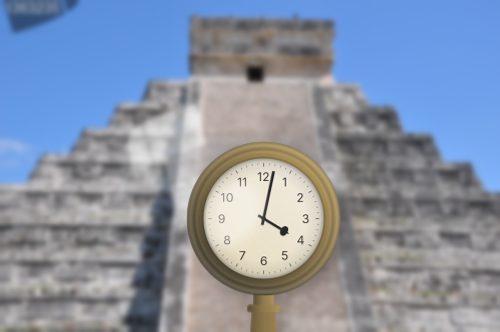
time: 4:02
